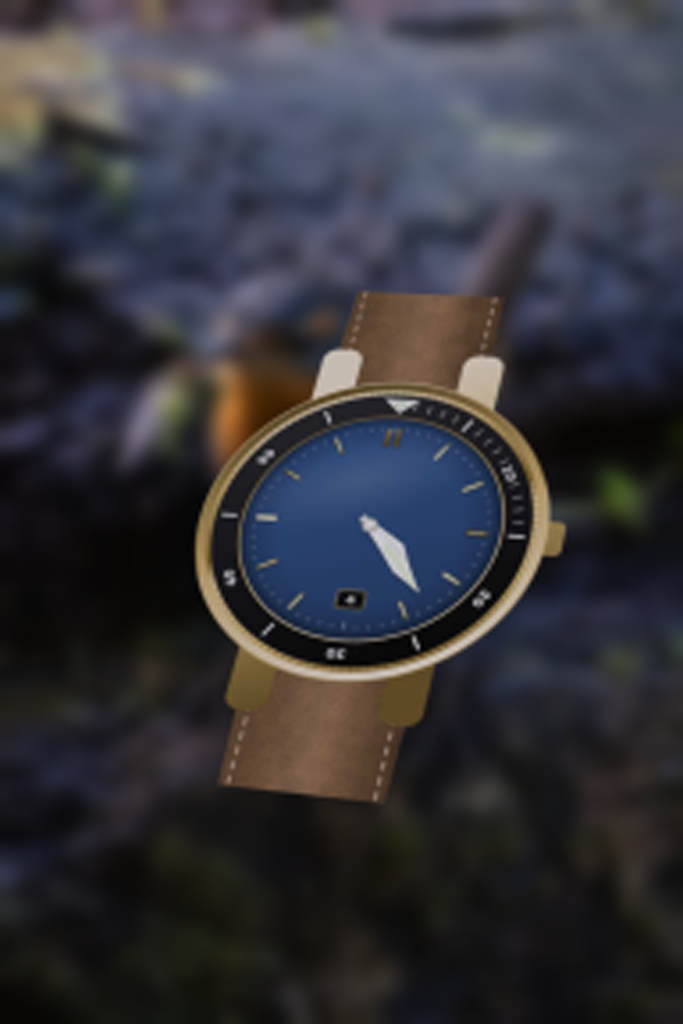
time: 4:23
